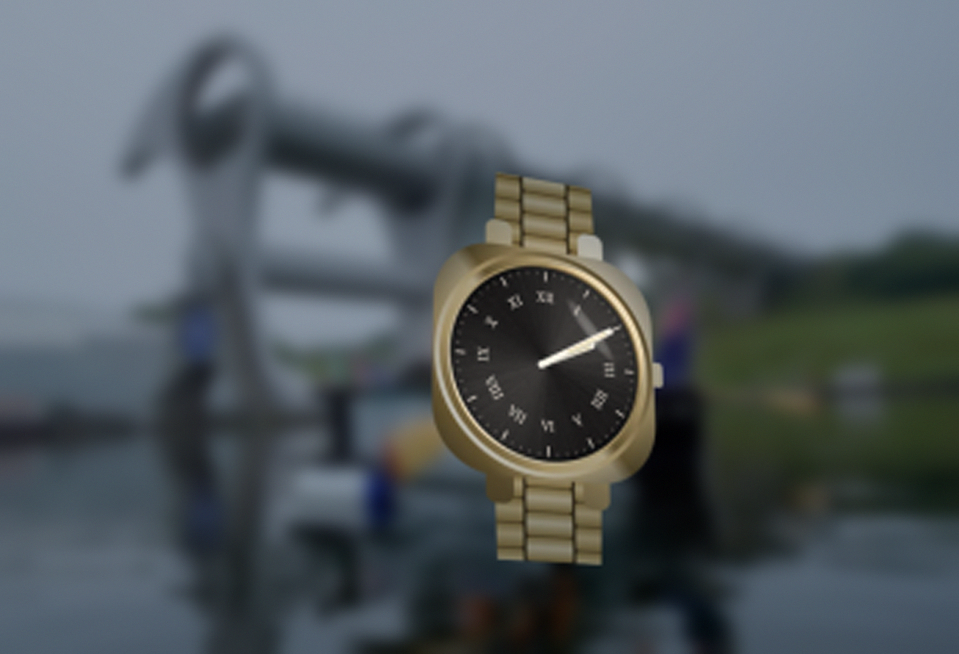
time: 2:10
